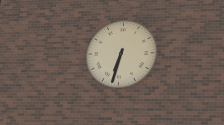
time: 6:32
